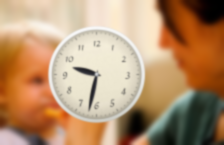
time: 9:32
